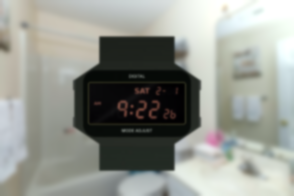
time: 9:22
